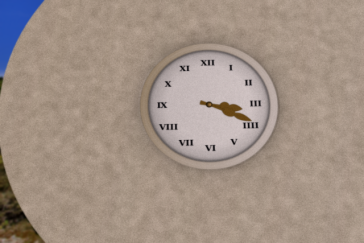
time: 3:19
